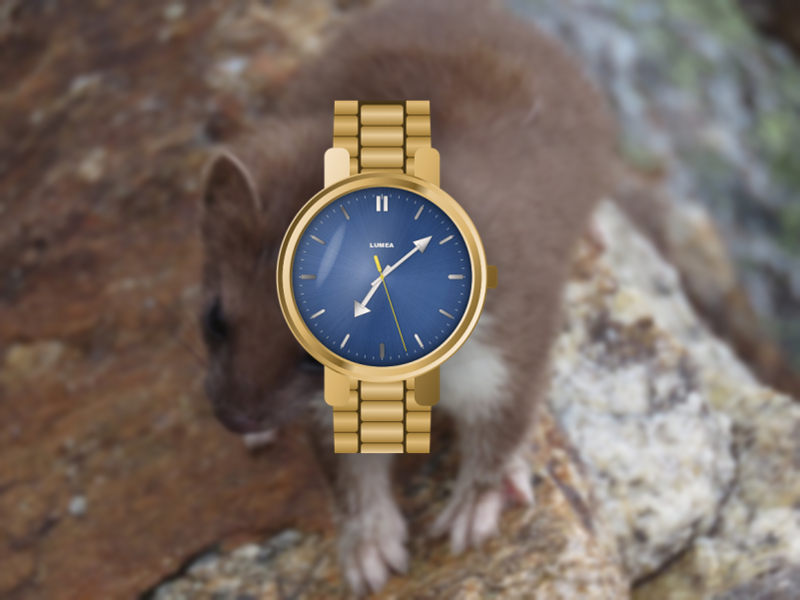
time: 7:08:27
